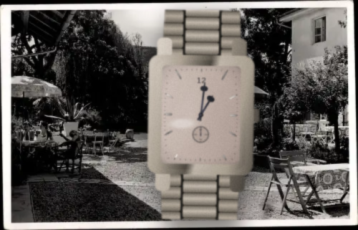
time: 1:01
